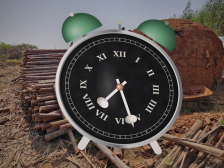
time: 7:27
